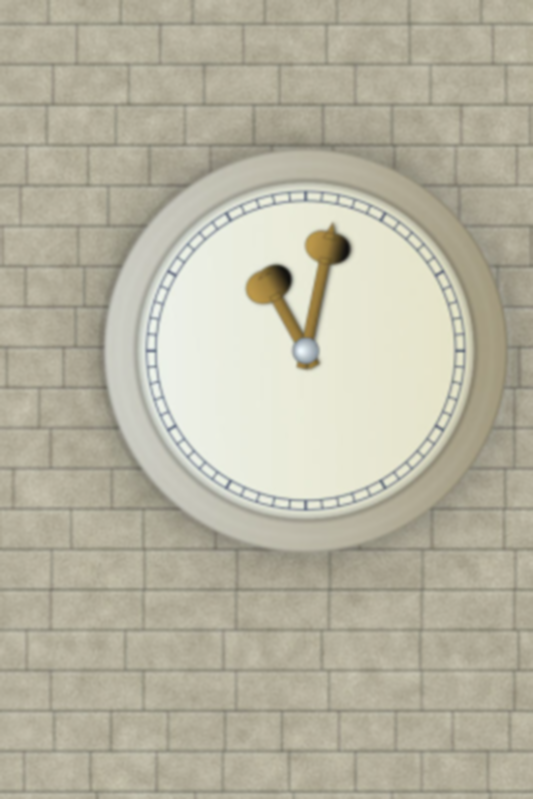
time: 11:02
